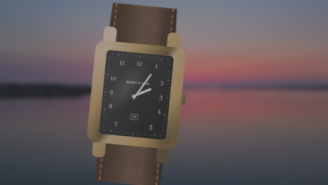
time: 2:05
